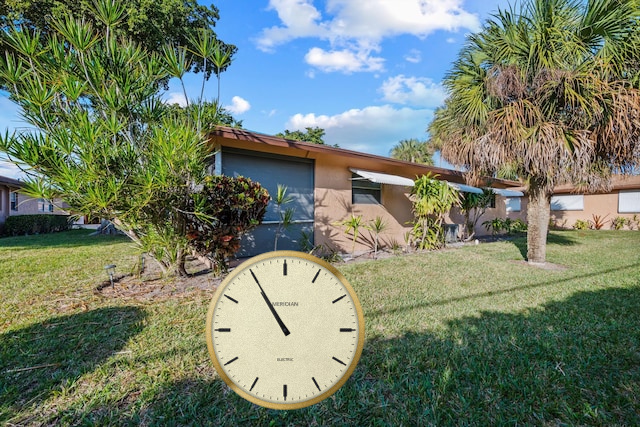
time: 10:55
